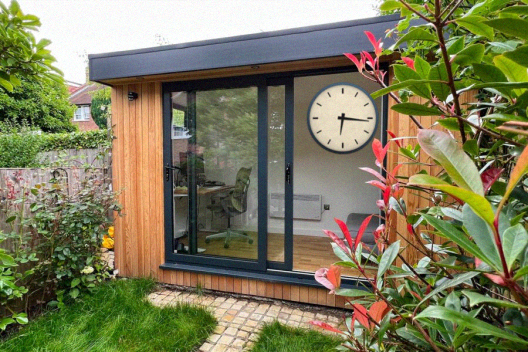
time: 6:16
